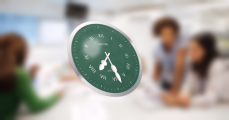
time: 7:28
